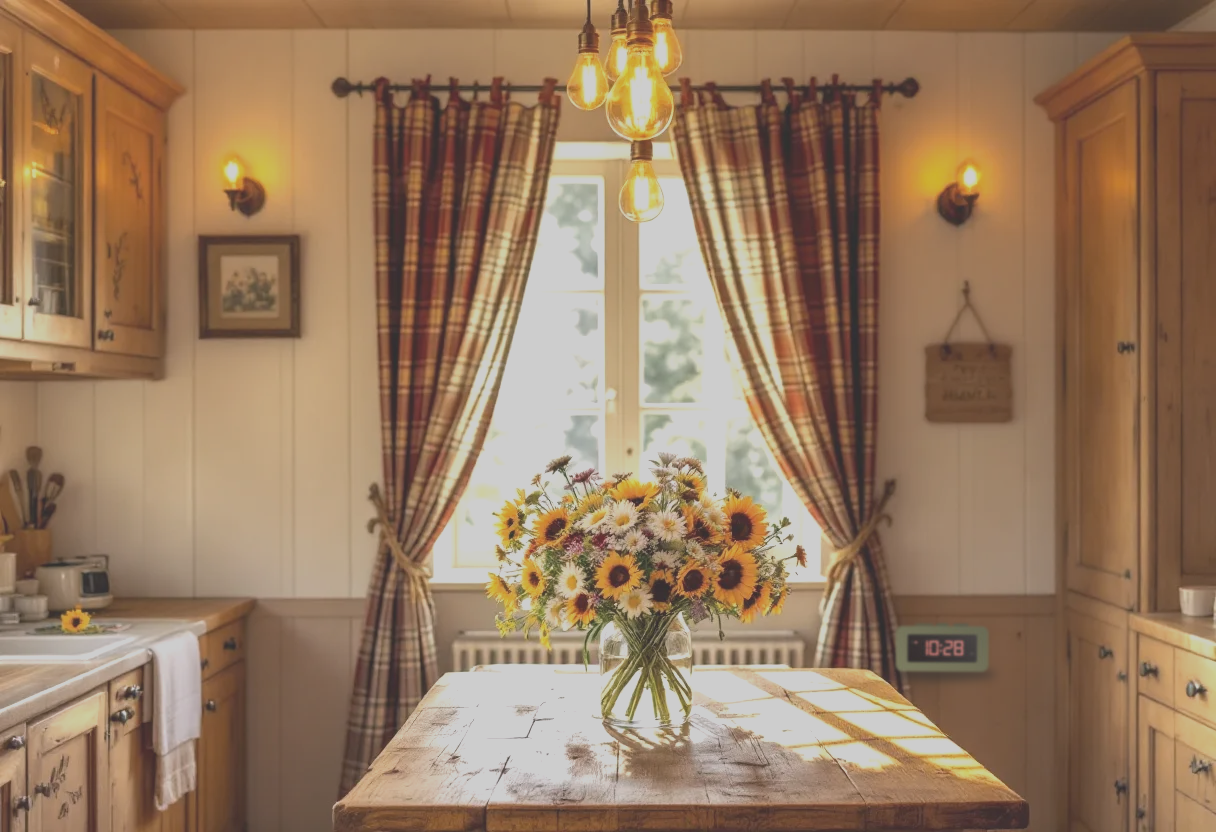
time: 10:28
